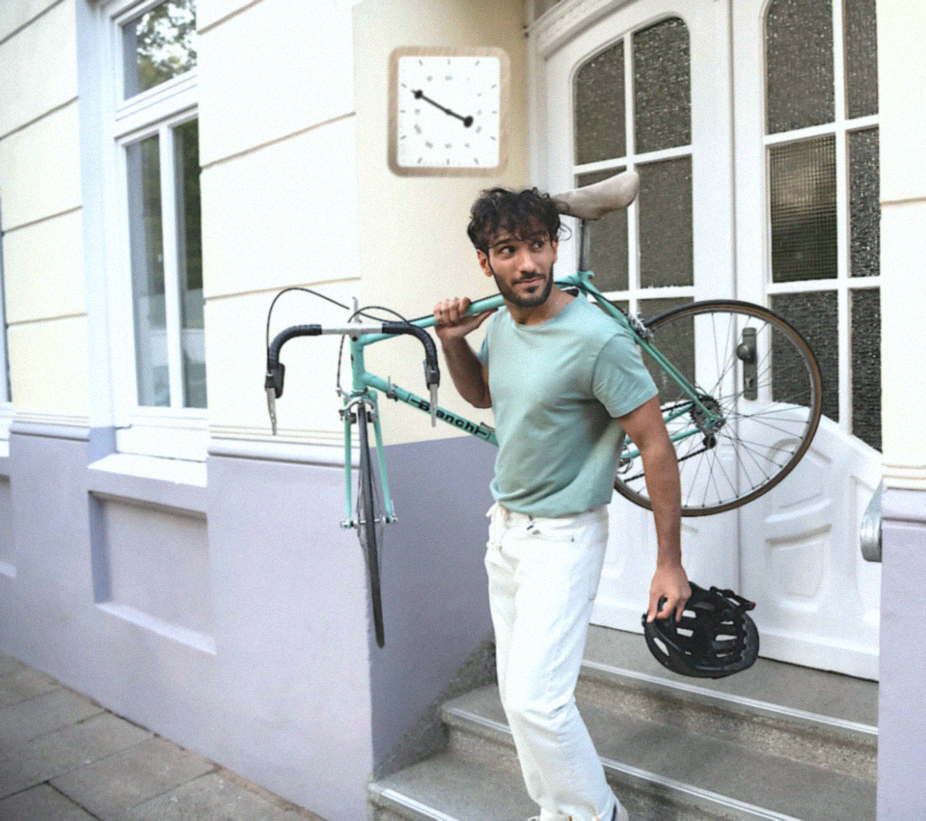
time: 3:50
